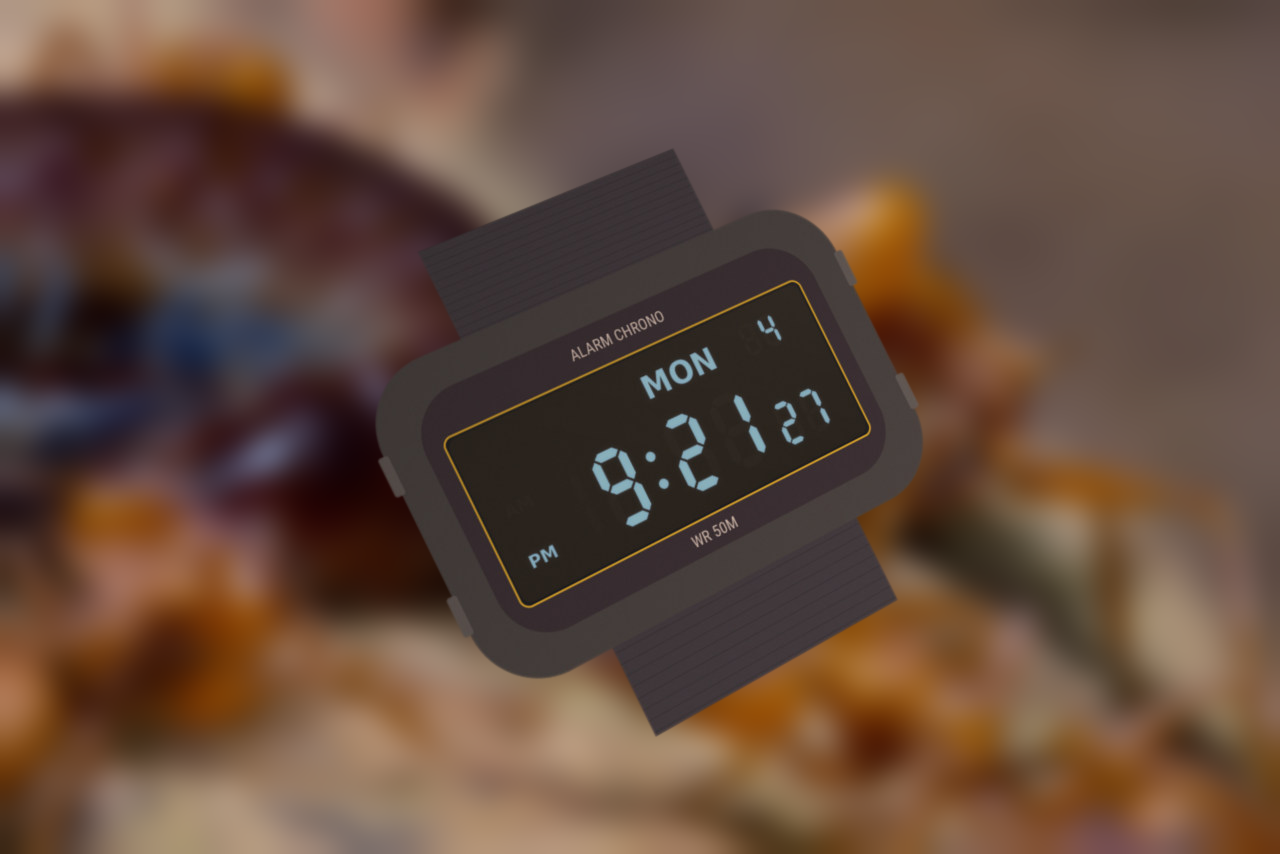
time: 9:21:27
